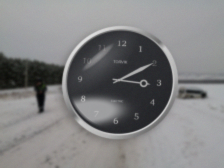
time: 3:10
